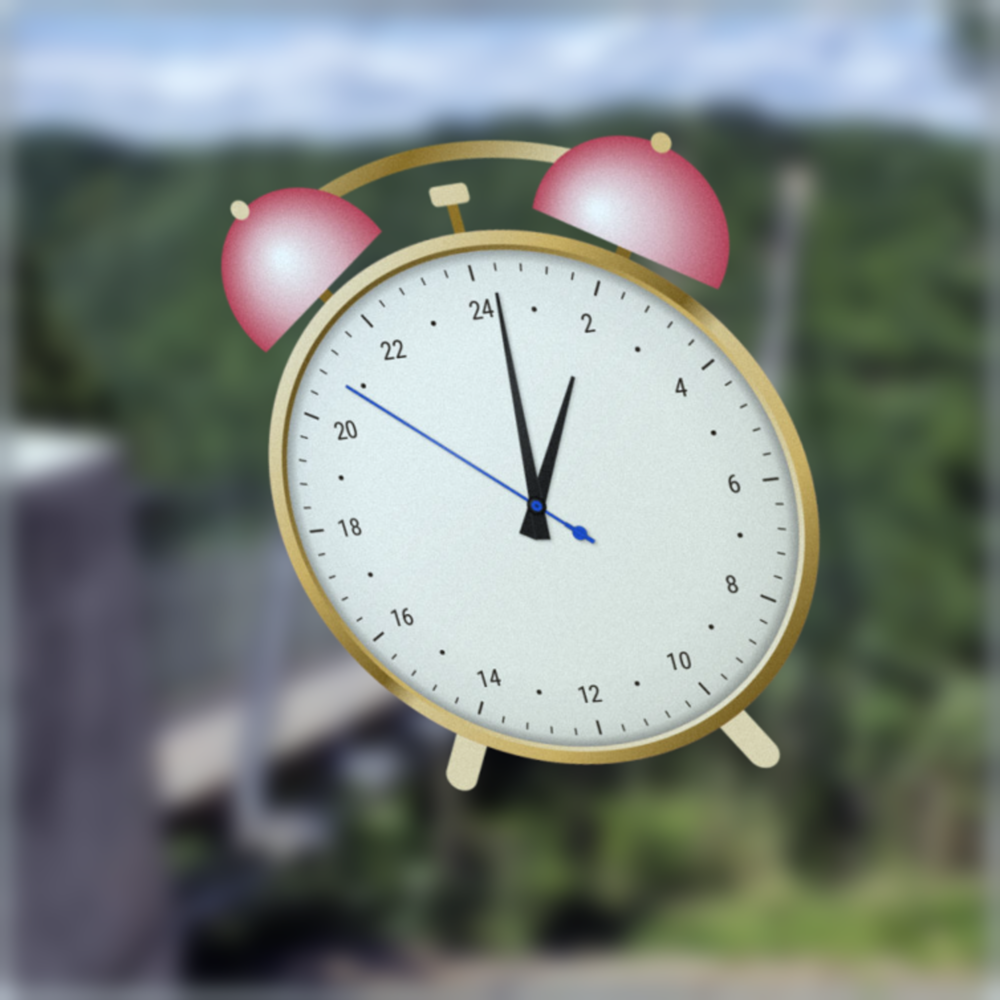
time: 2:00:52
